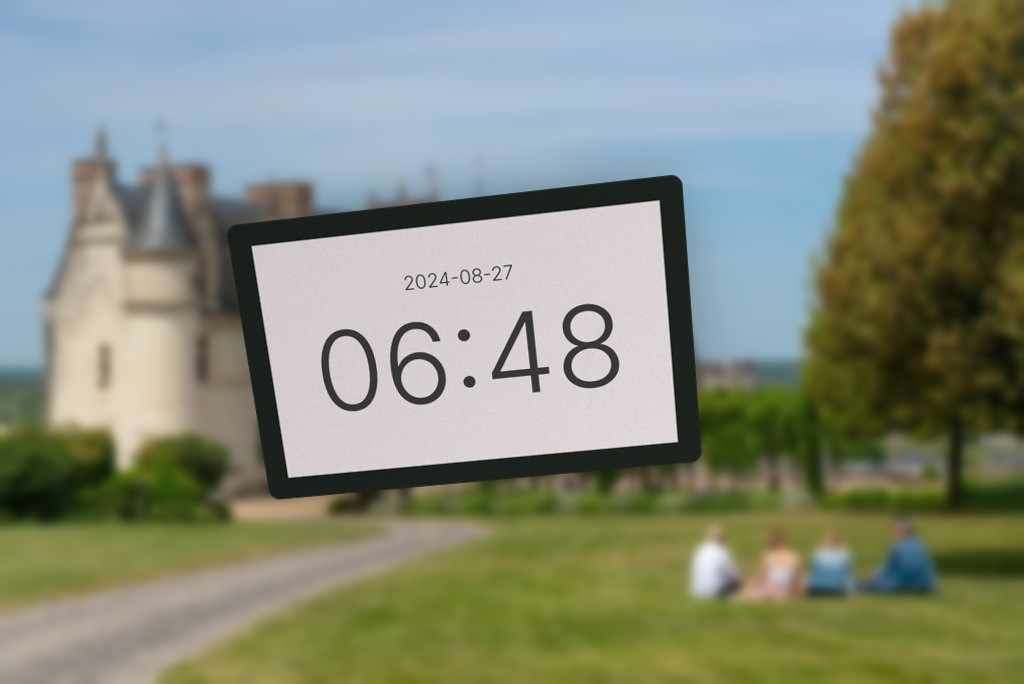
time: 6:48
